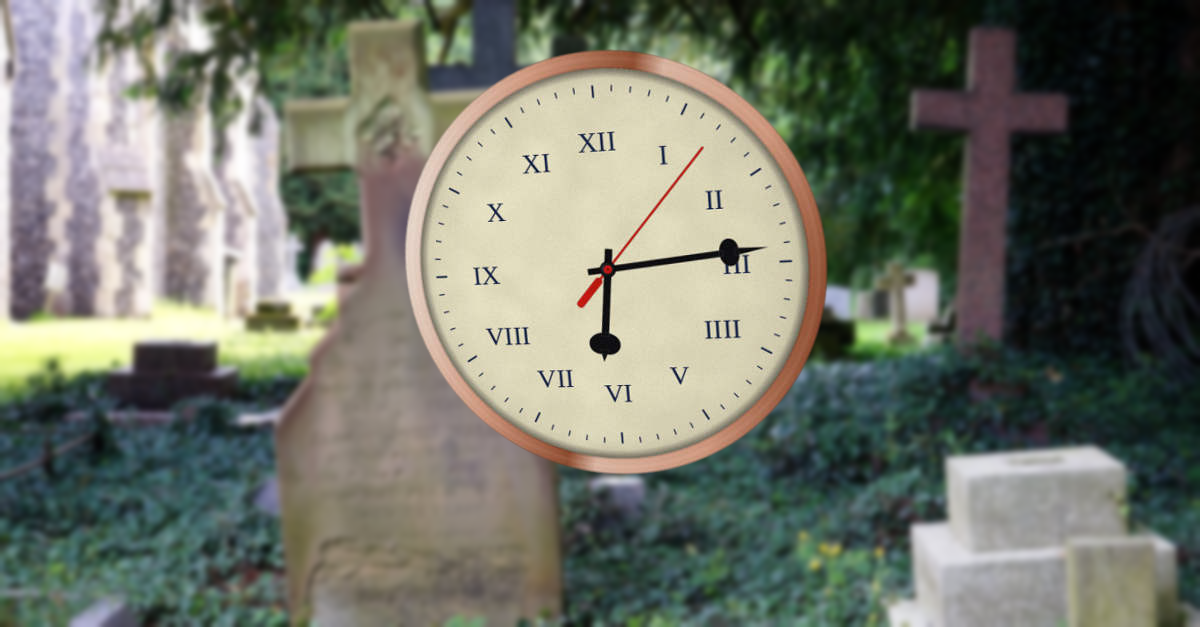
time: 6:14:07
